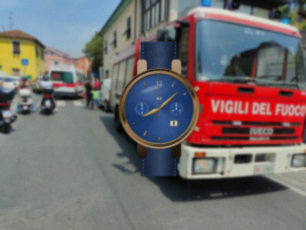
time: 8:08
